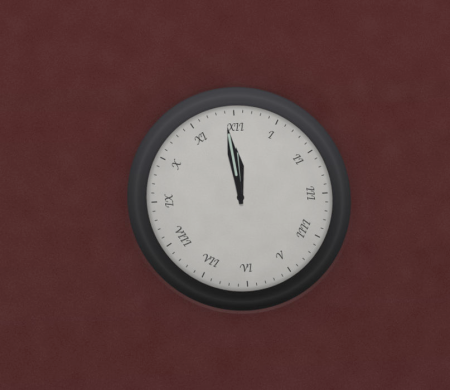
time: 11:59
